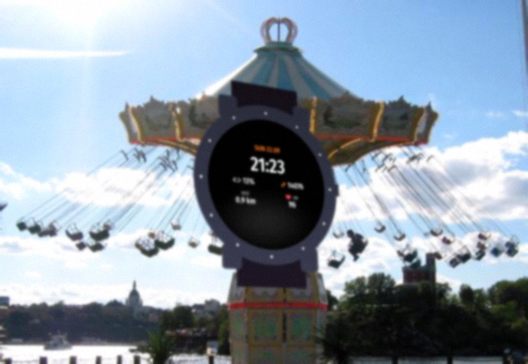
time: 21:23
